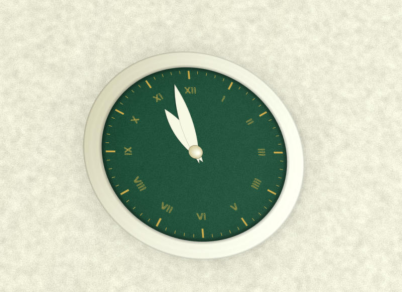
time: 10:58
